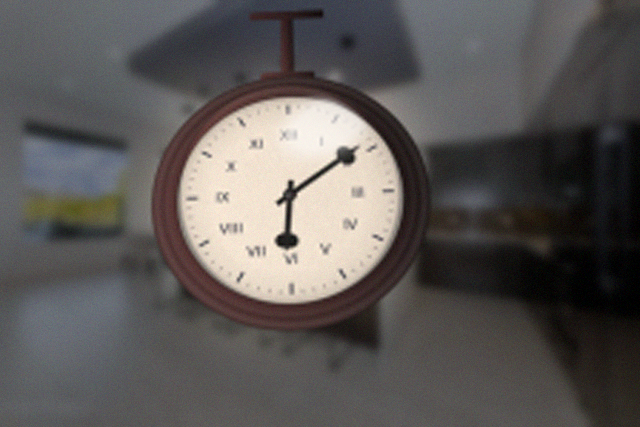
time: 6:09
